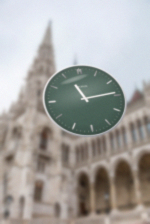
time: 11:14
